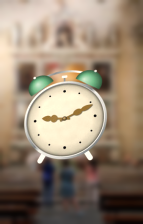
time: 9:11
